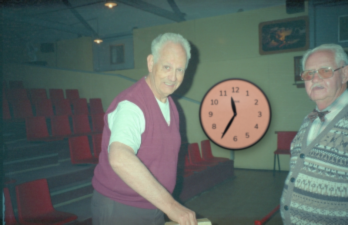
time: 11:35
